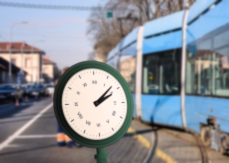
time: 2:08
